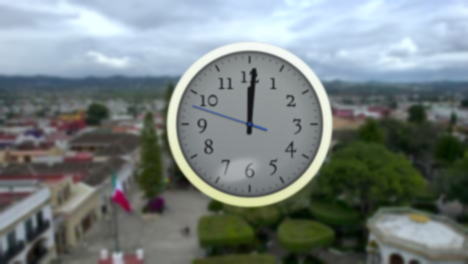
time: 12:00:48
